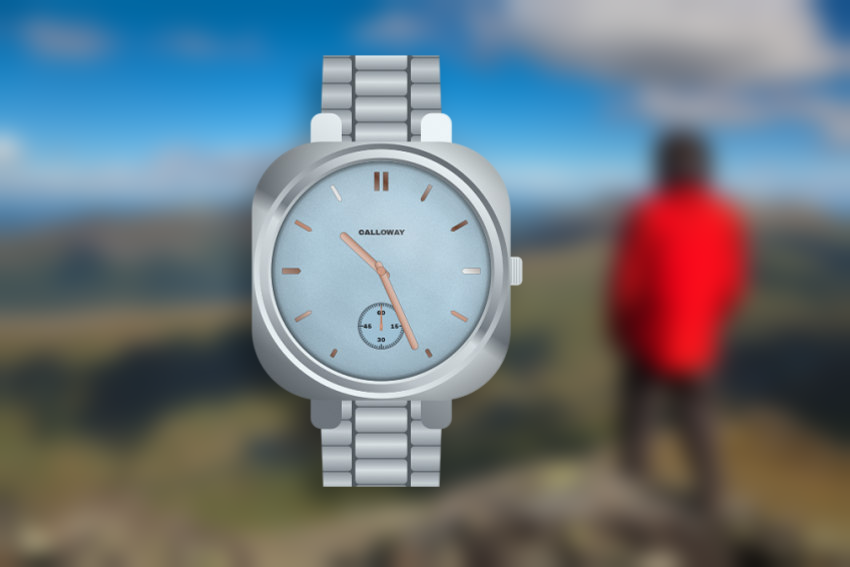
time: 10:26
